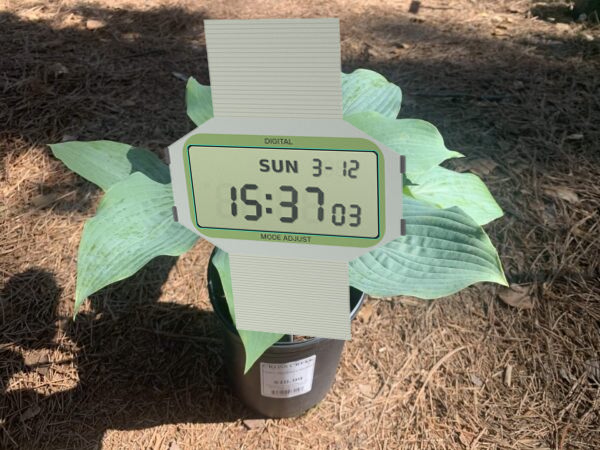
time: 15:37:03
